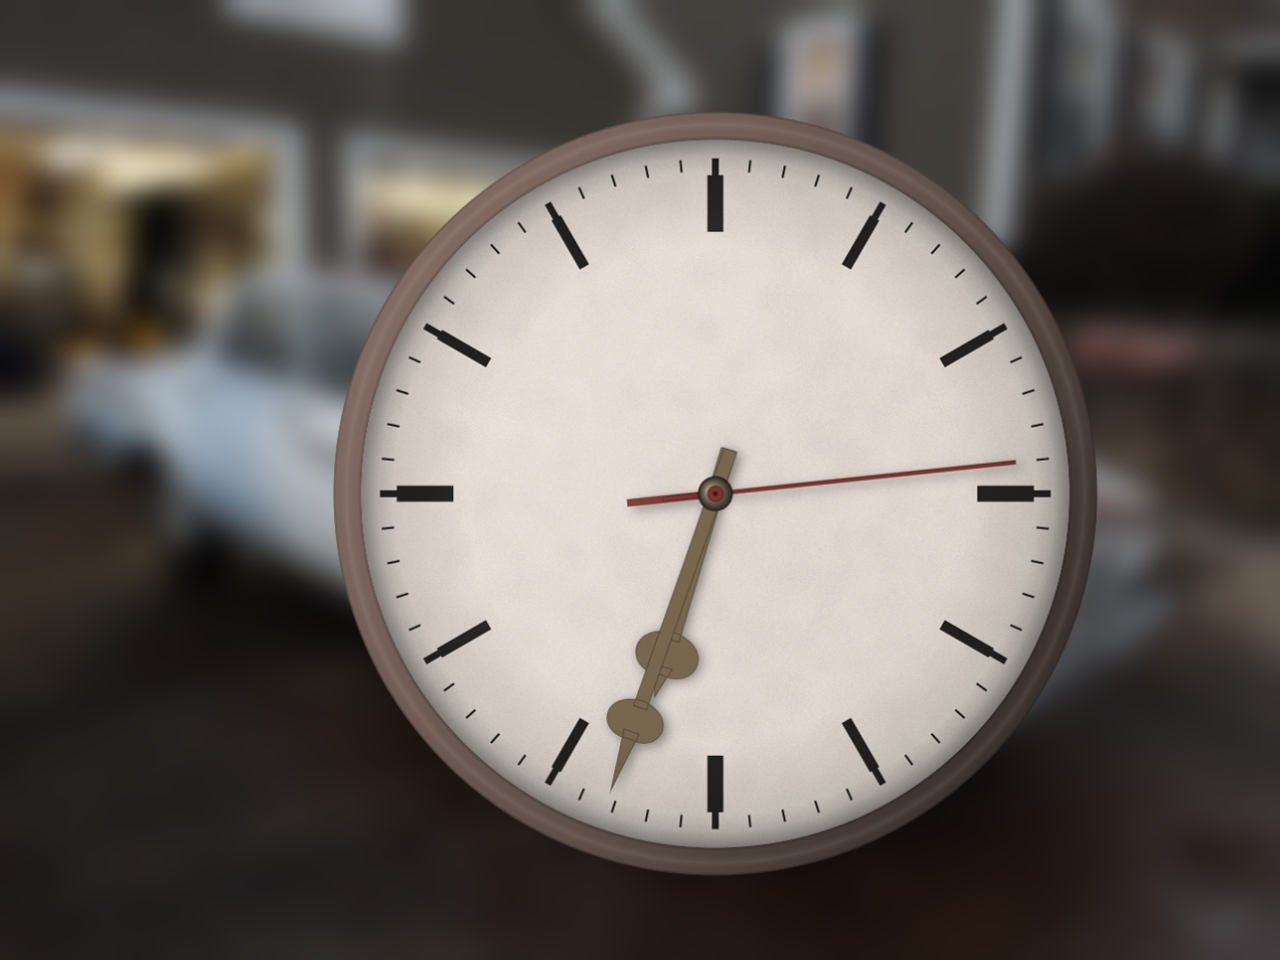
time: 6:33:14
